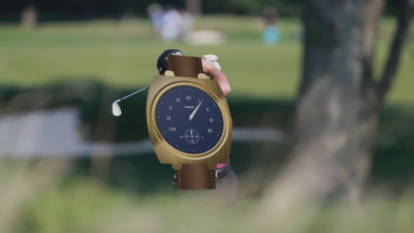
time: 1:06
